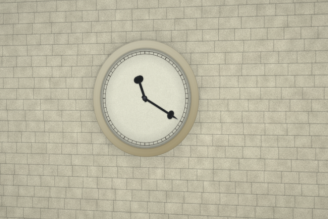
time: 11:20
